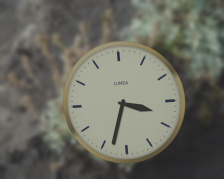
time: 3:33
